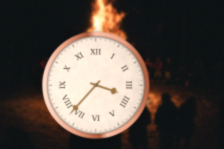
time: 3:37
